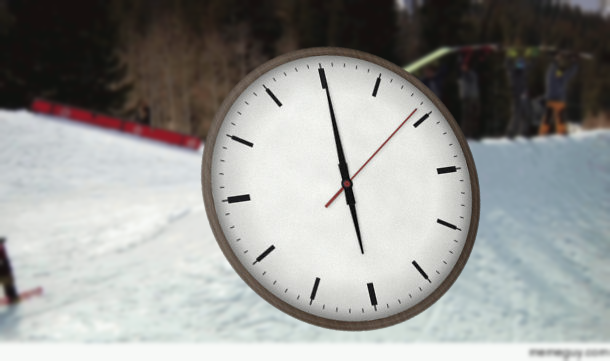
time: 6:00:09
